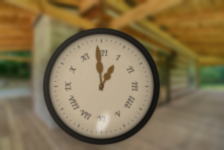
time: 12:59
